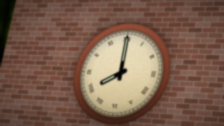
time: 8:00
